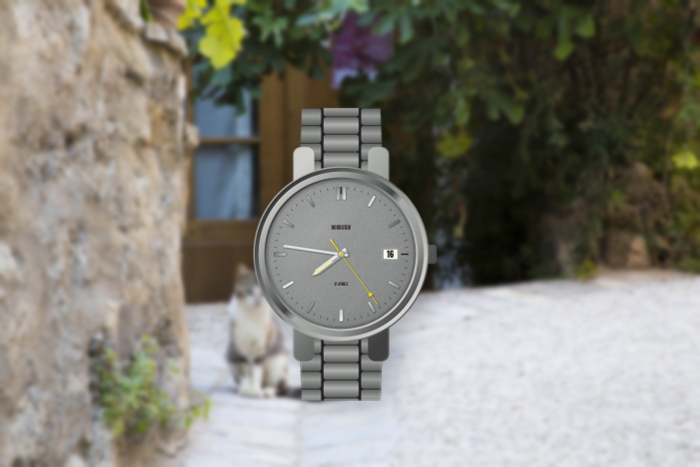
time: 7:46:24
